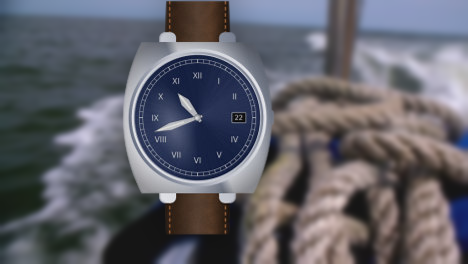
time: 10:42
